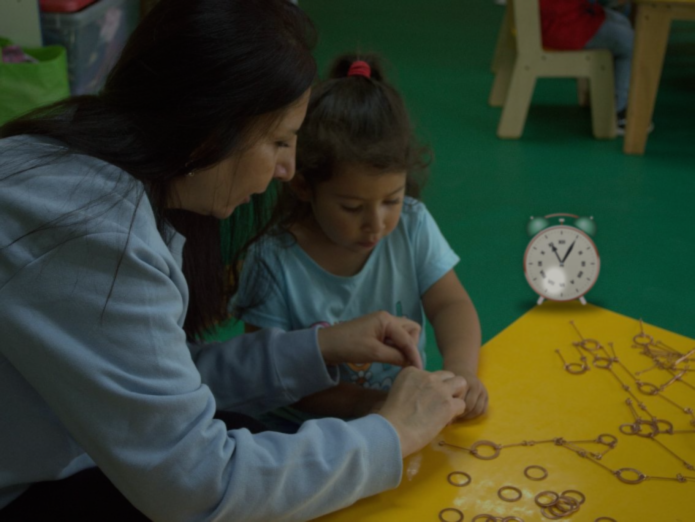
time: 11:05
